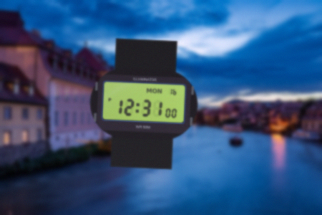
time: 12:31
